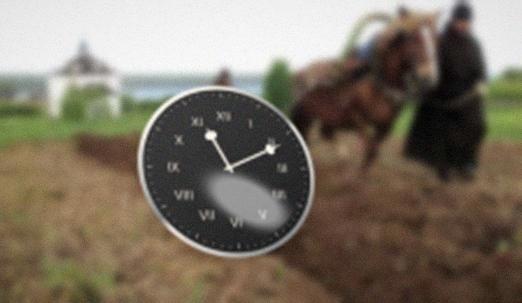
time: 11:11
